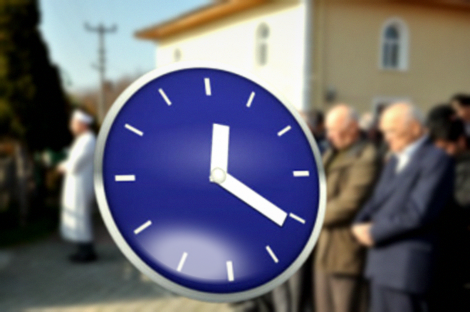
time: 12:21
